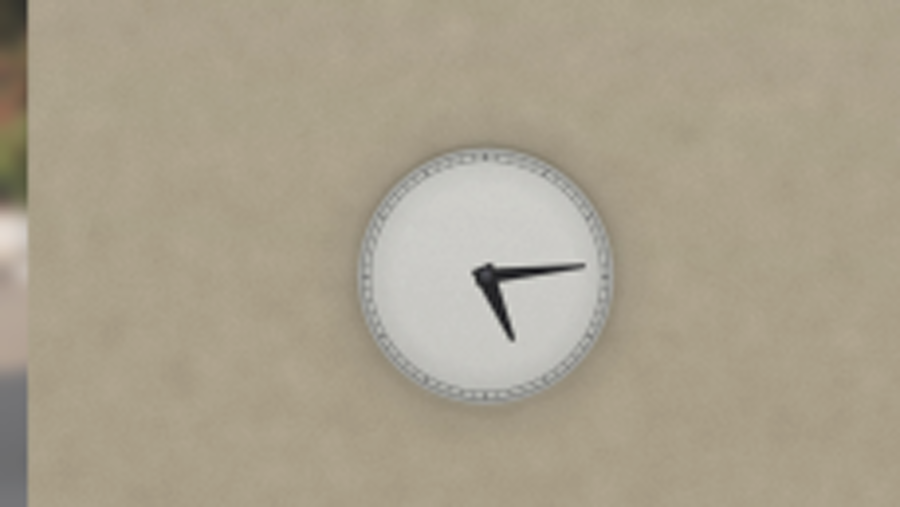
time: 5:14
